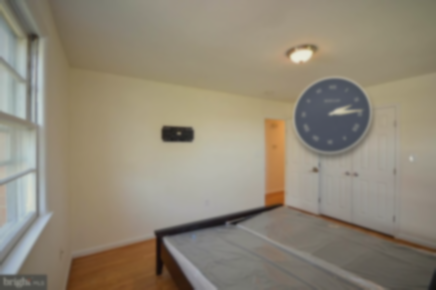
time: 2:14
